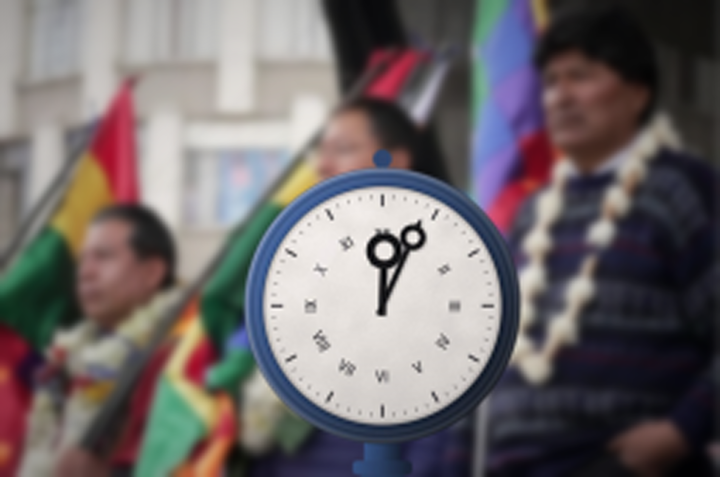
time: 12:04
